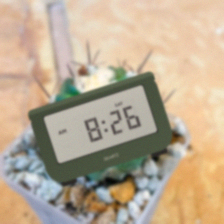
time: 8:26
